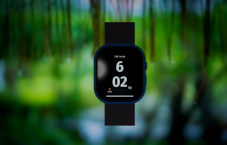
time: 6:02
